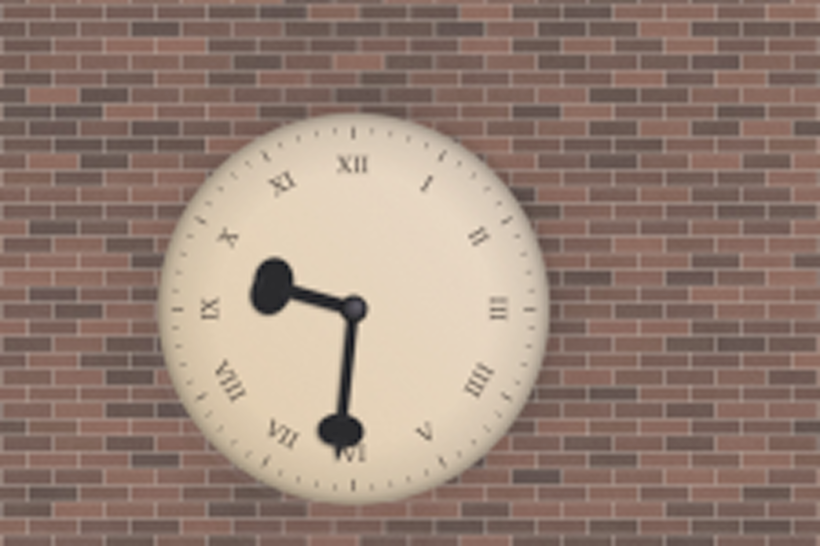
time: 9:31
